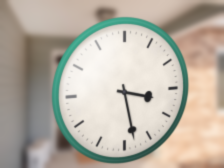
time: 3:28
